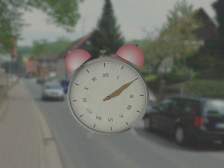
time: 2:10
